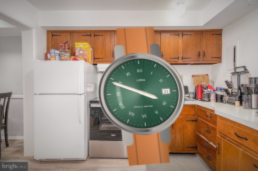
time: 3:49
